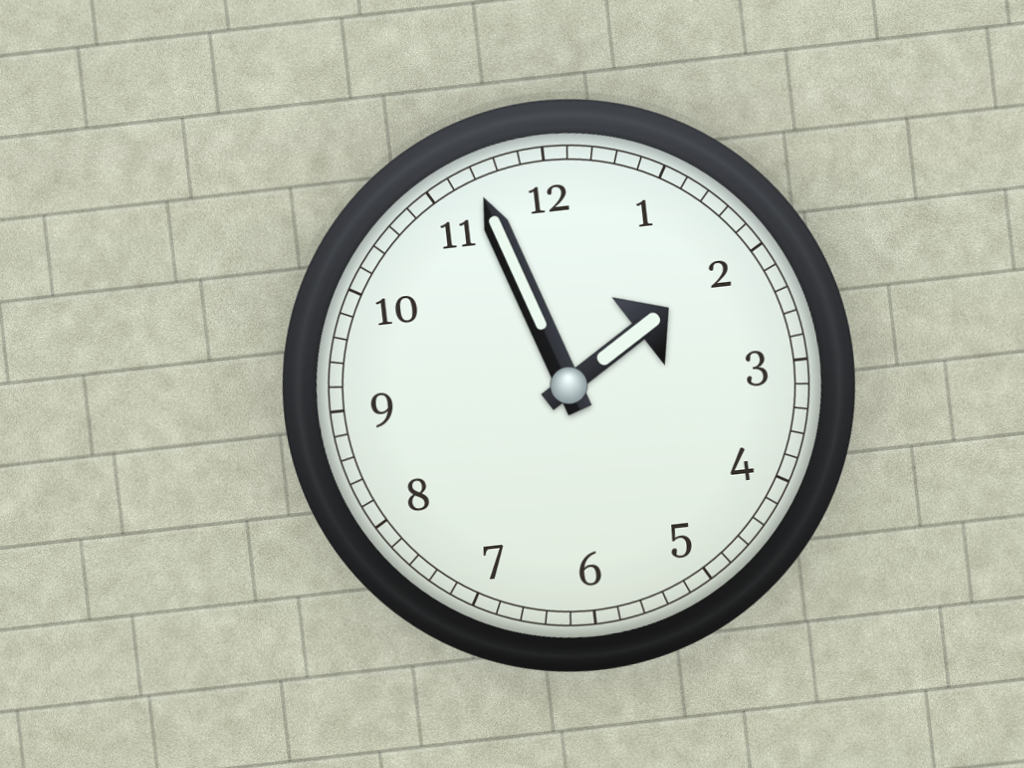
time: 1:57
